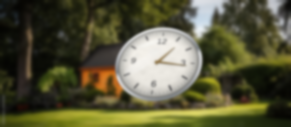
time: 1:16
